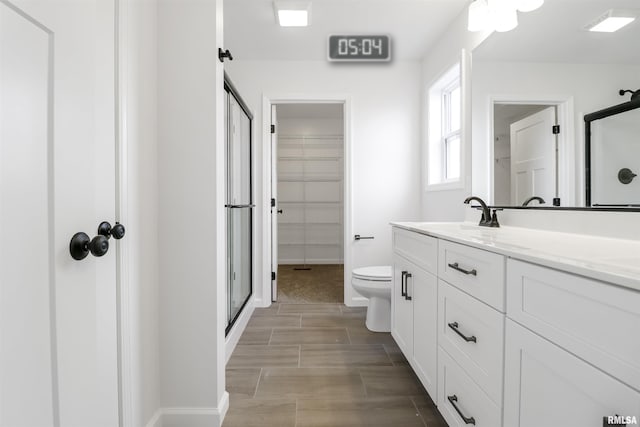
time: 5:04
